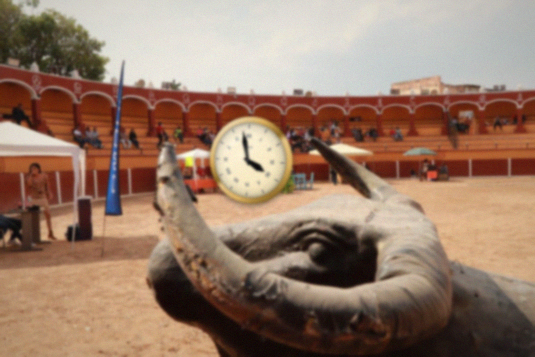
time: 3:58
